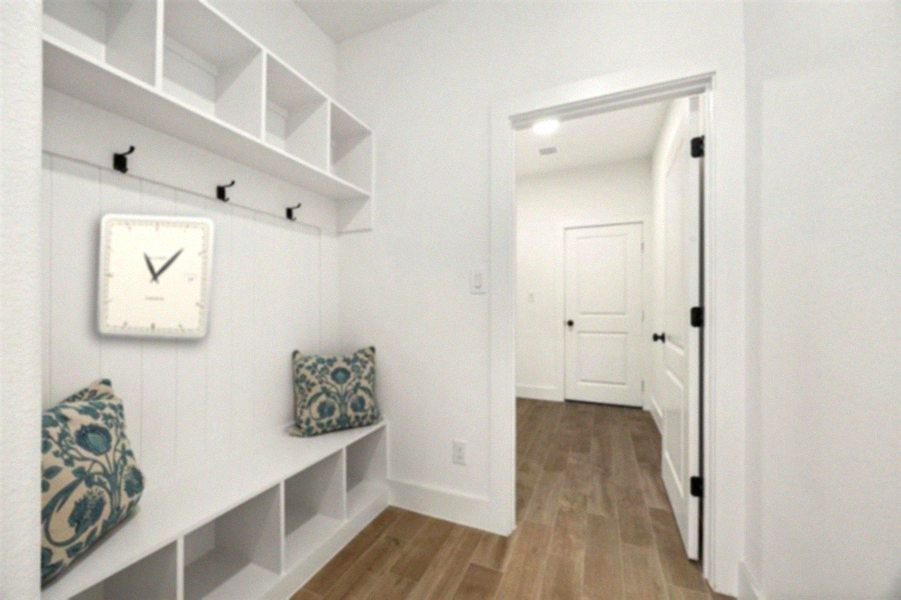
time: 11:07
